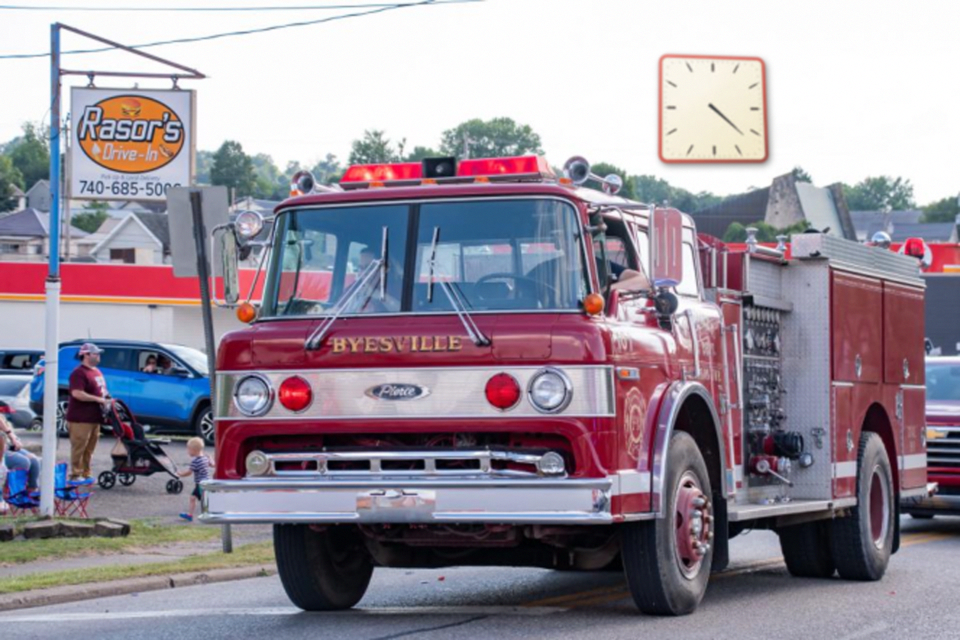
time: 4:22
